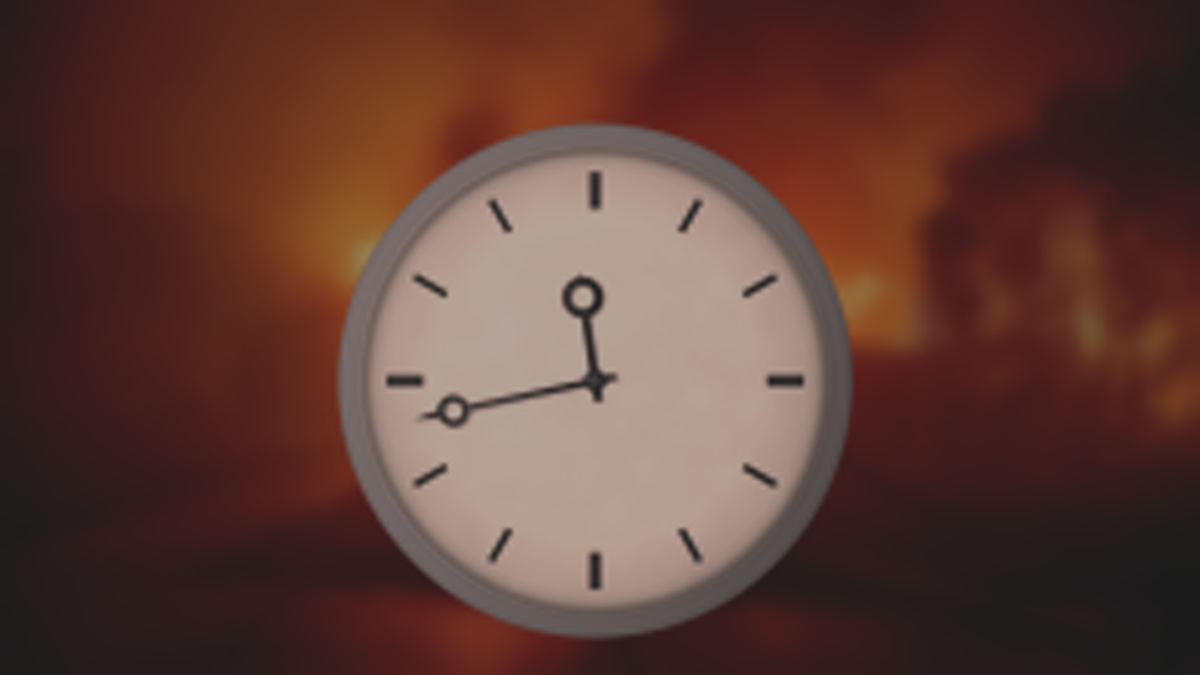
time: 11:43
